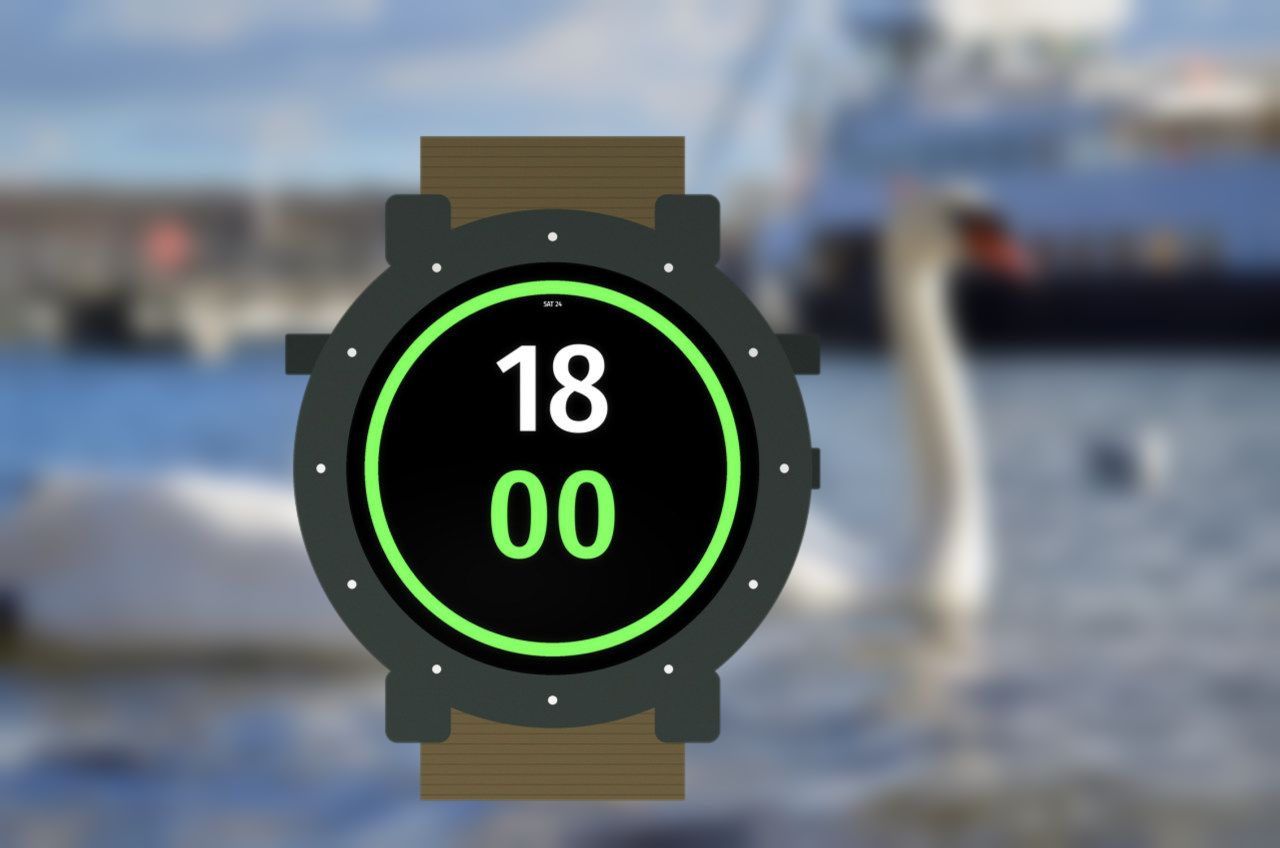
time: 18:00
